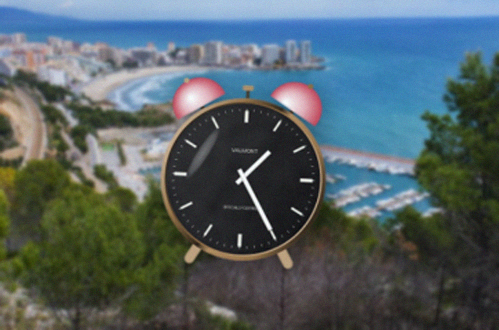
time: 1:25
